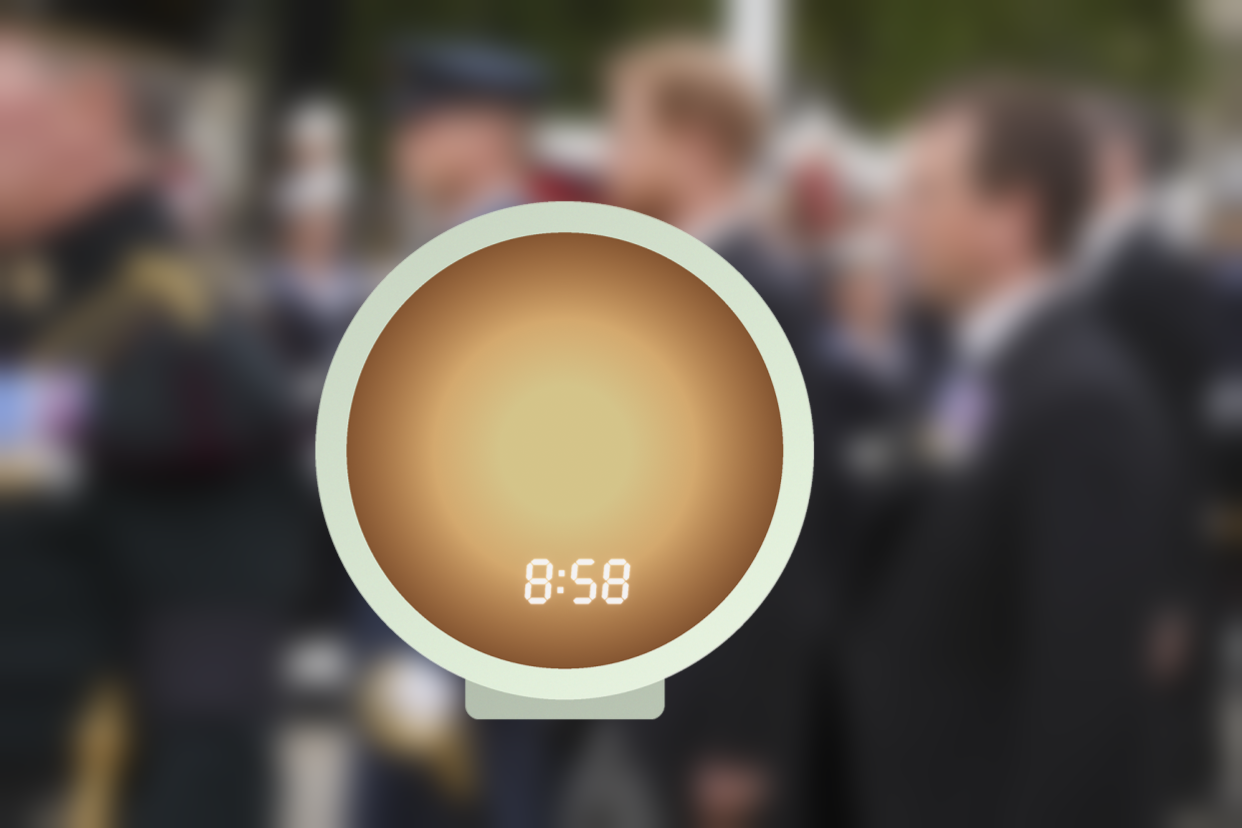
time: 8:58
